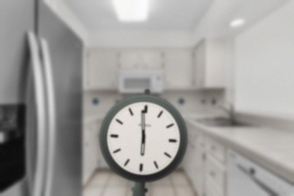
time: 5:59
